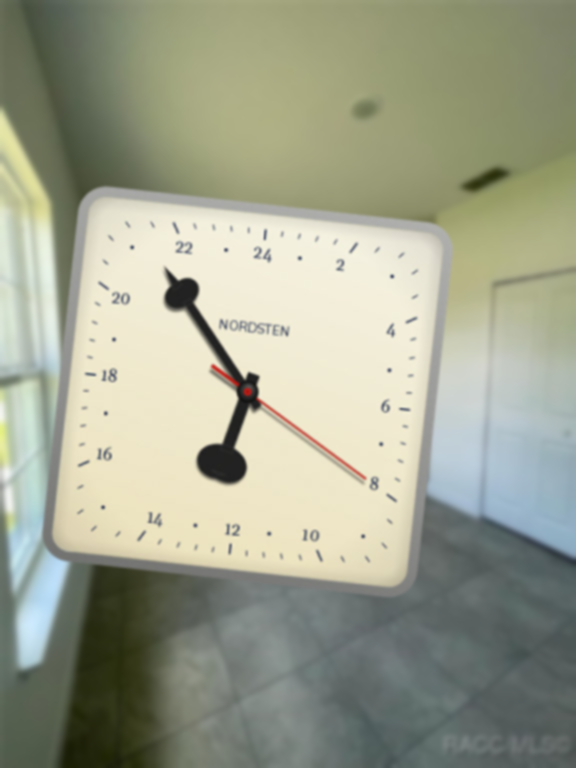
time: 12:53:20
